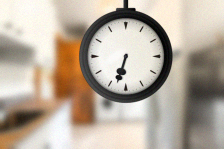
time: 6:33
